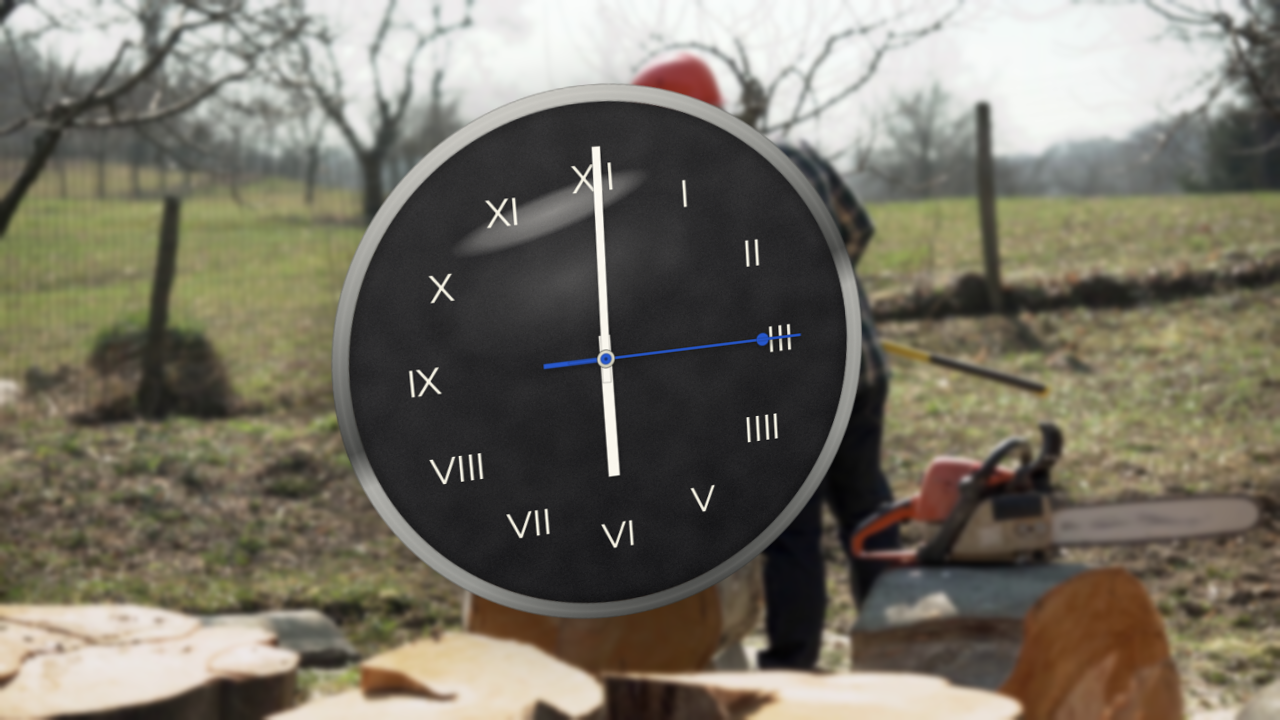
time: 6:00:15
